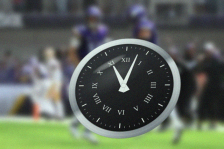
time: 11:03
